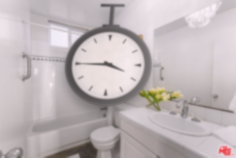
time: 3:45
